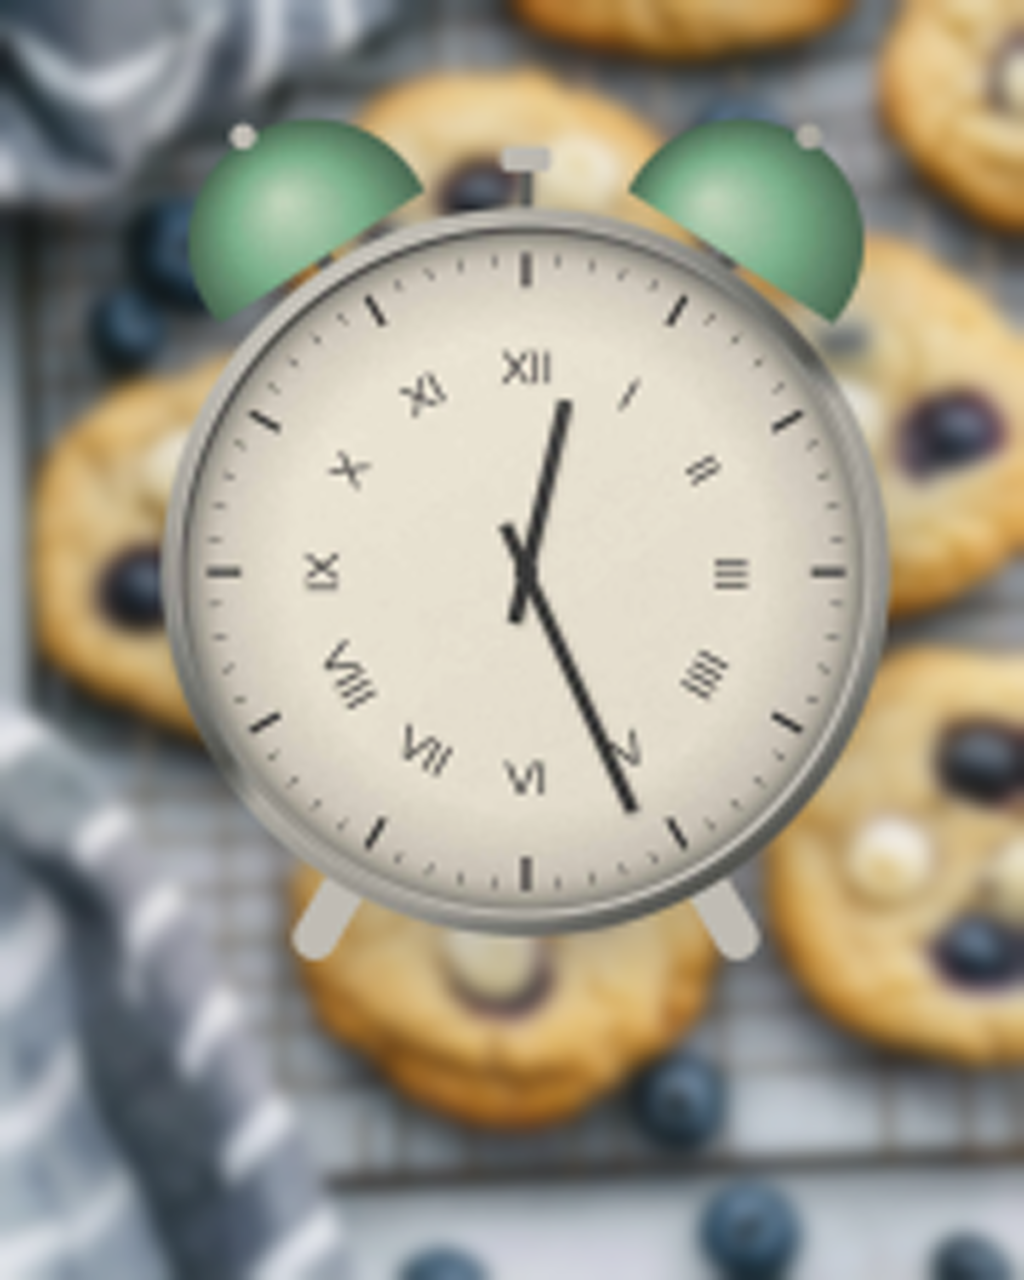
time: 12:26
